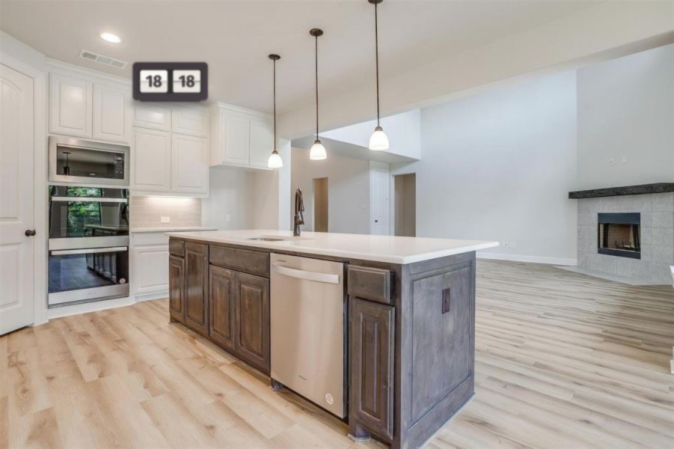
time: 18:18
